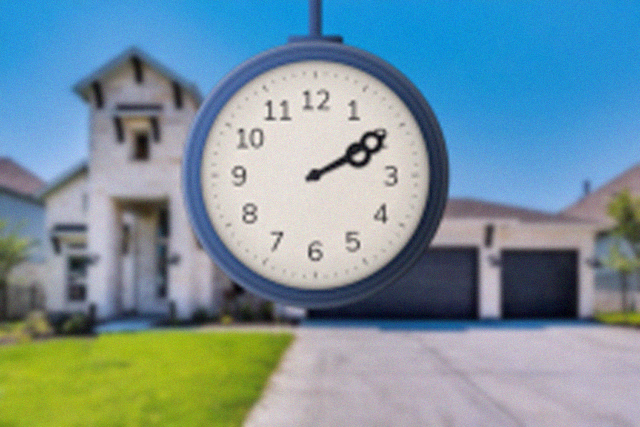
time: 2:10
